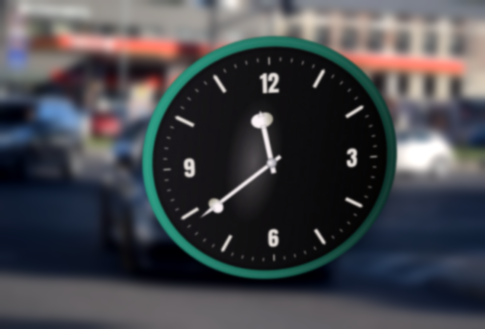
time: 11:39
